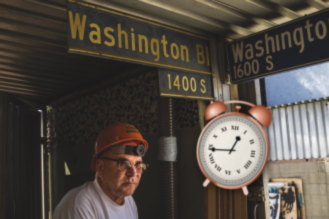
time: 12:44
